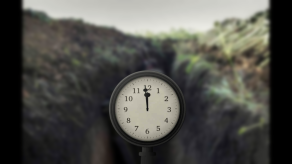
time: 11:59
